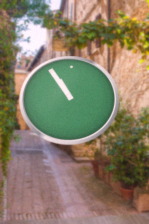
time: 10:54
